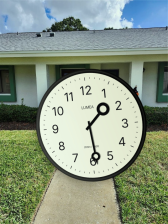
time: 1:29
